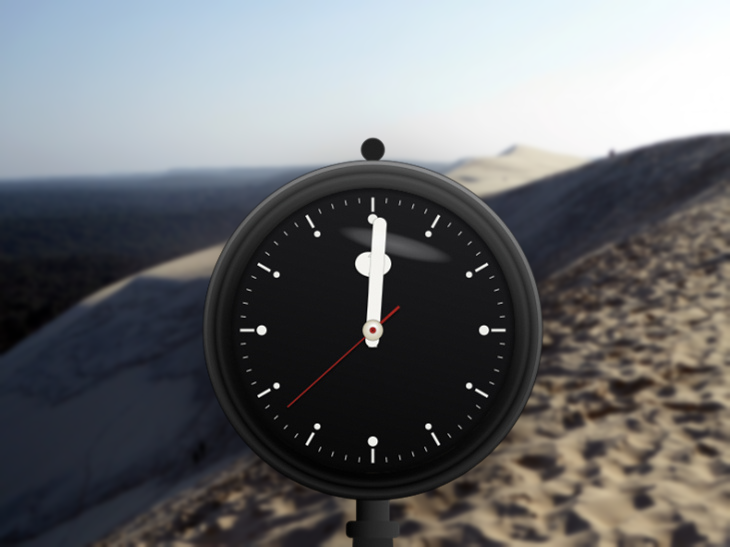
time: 12:00:38
